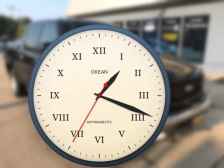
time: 1:18:35
